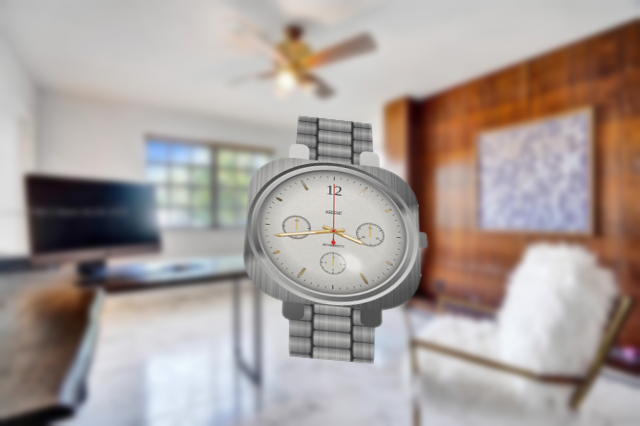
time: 3:43
